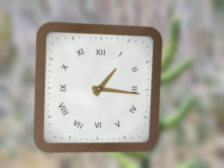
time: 1:16
